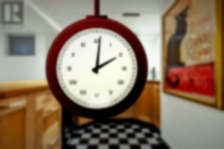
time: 2:01
